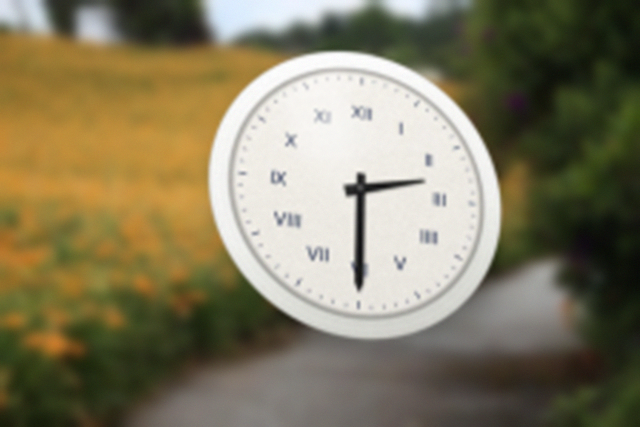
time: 2:30
